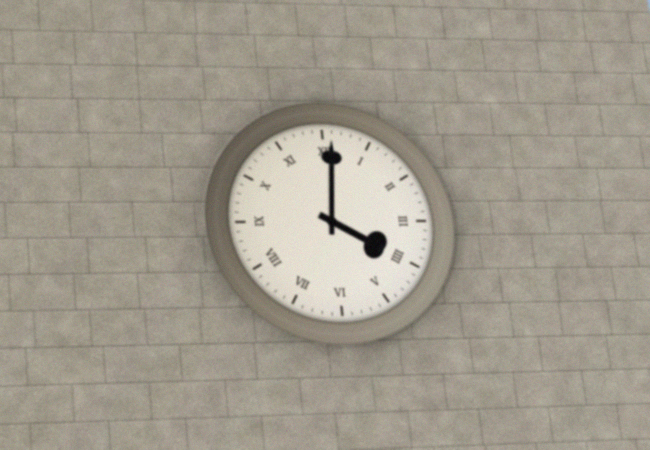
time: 4:01
